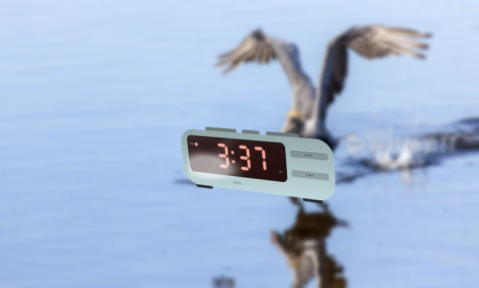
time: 3:37
